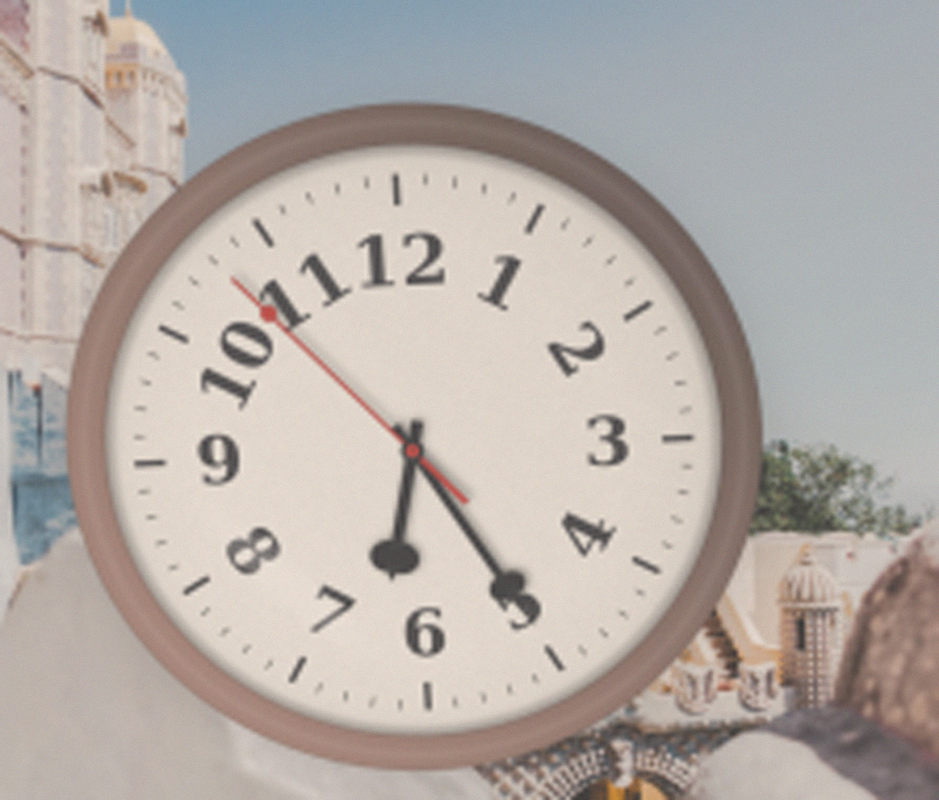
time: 6:24:53
